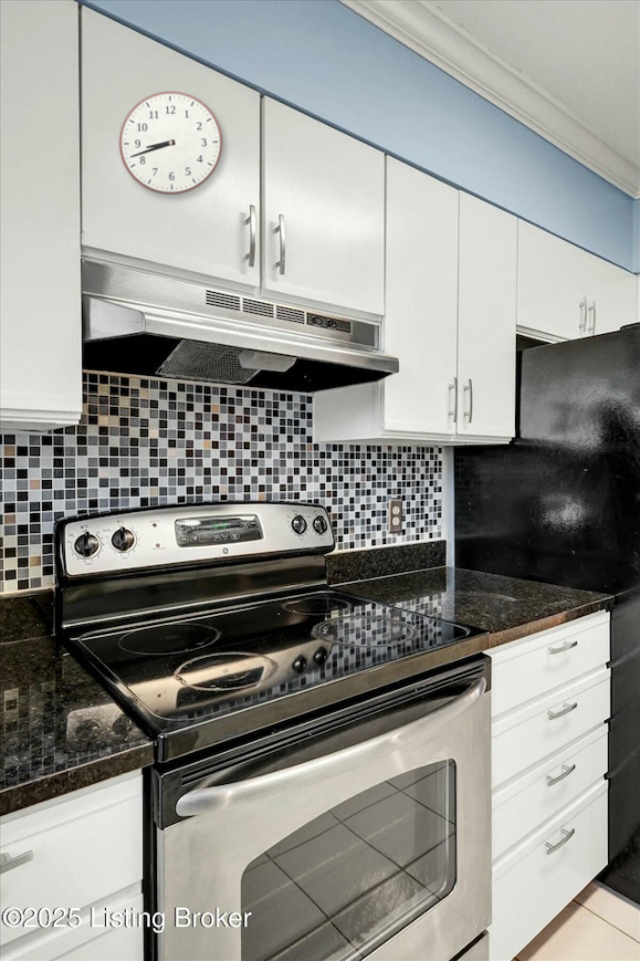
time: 8:42
